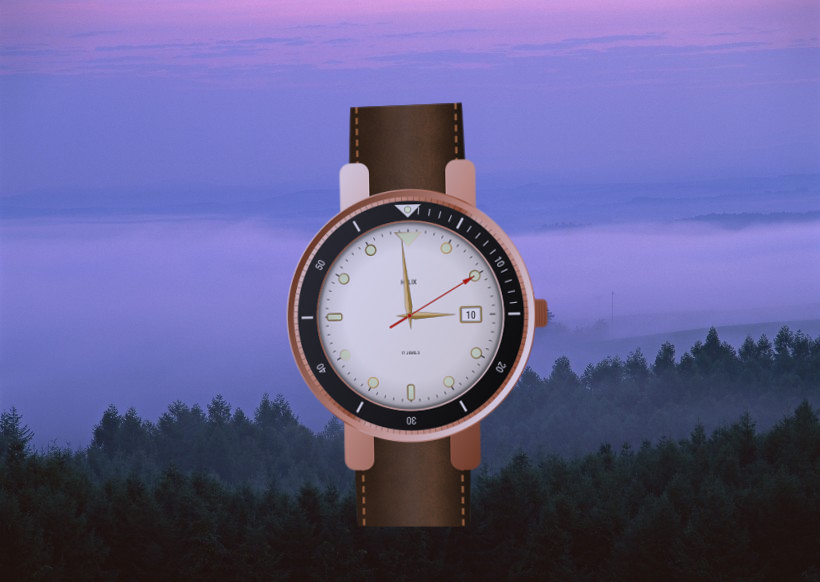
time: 2:59:10
